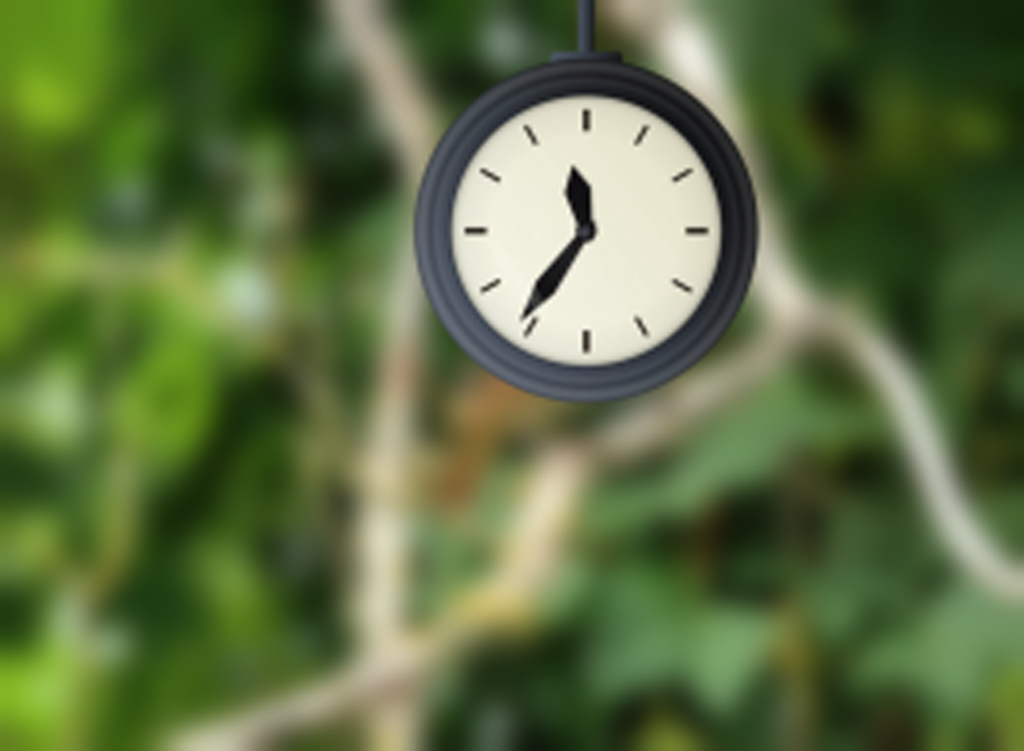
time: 11:36
